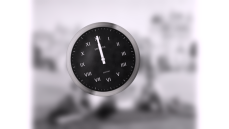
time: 12:00
